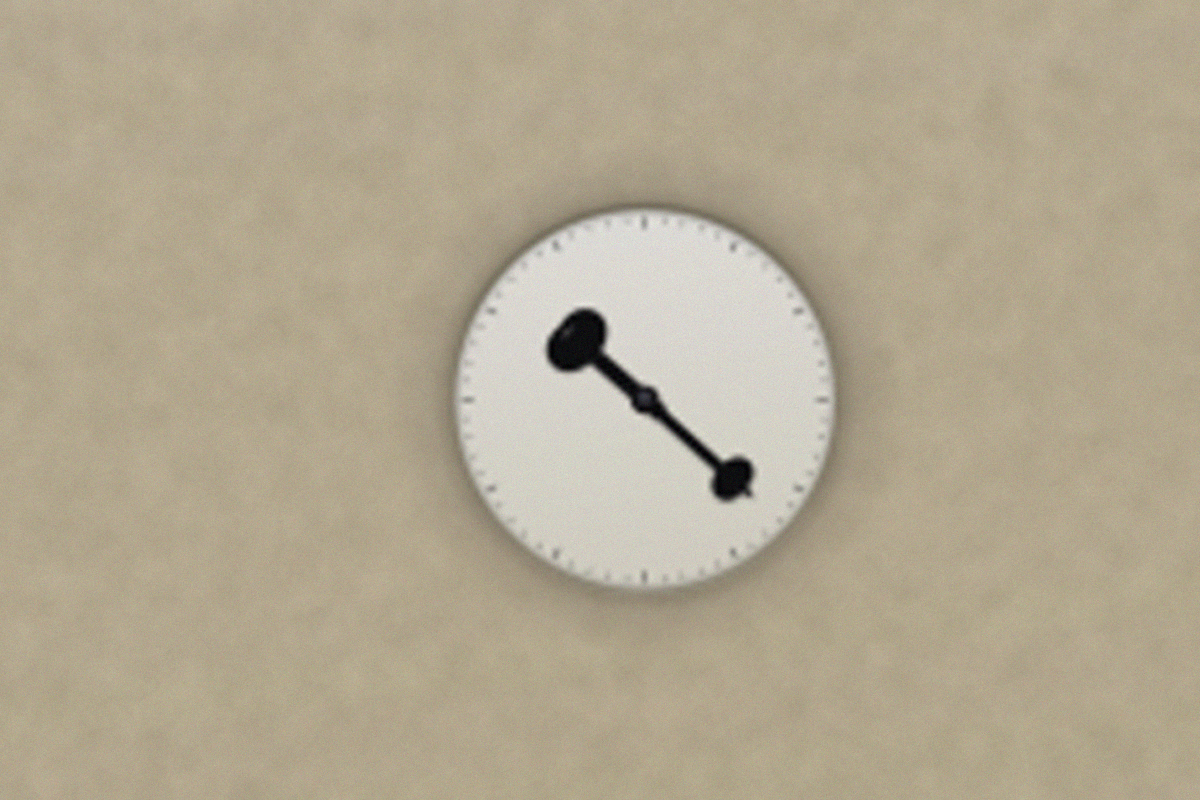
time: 10:22
